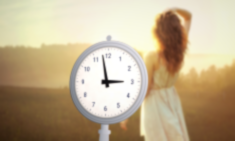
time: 2:58
